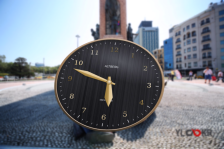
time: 5:48
